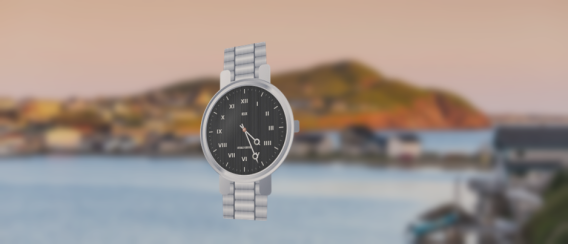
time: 4:26
